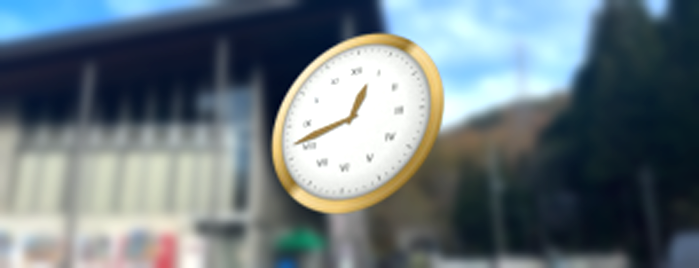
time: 12:42
